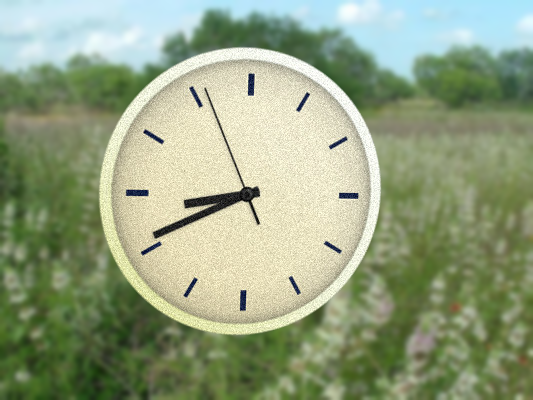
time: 8:40:56
